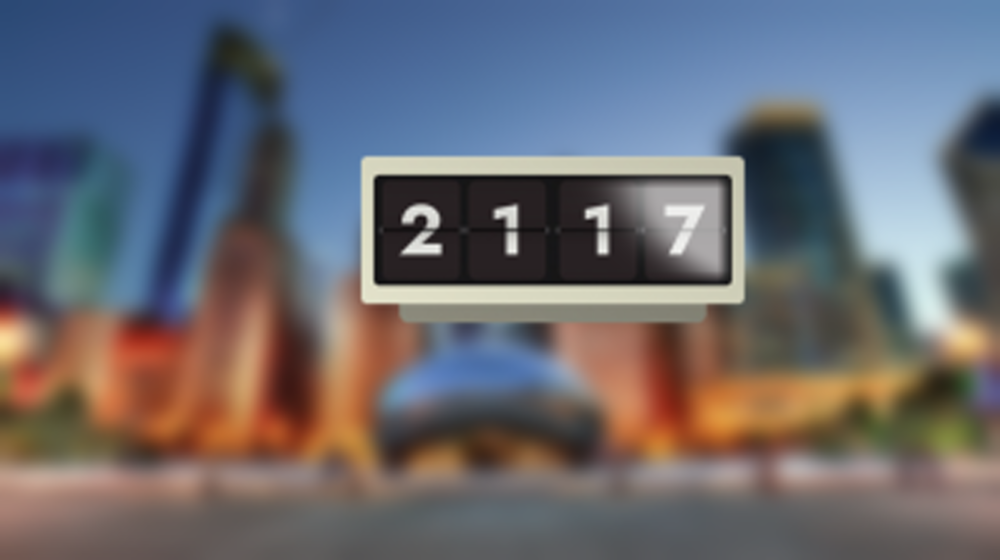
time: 21:17
